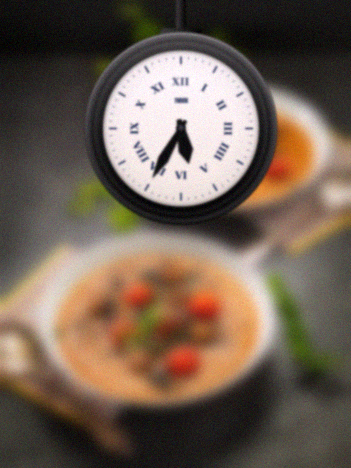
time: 5:35
